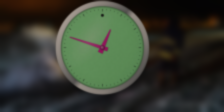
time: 12:48
